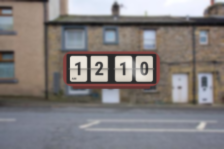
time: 12:10
